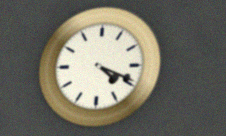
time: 4:19
